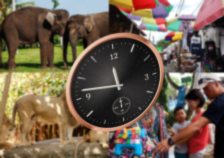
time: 11:47
